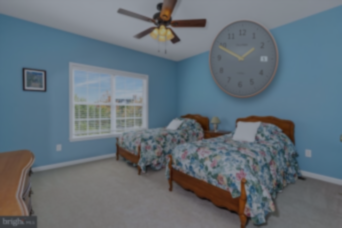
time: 1:49
